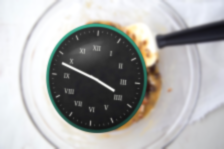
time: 3:48
